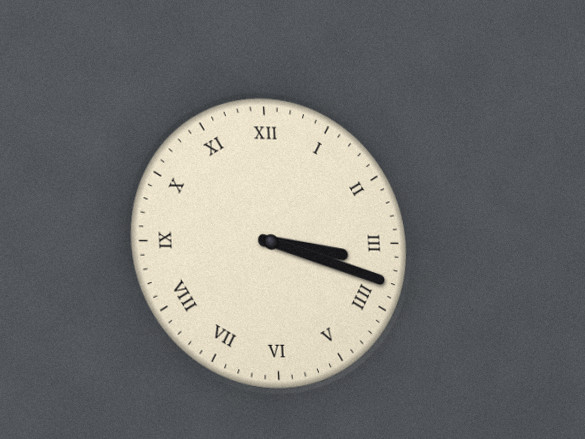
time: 3:18
